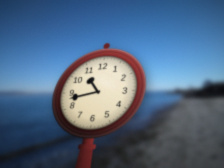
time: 10:43
